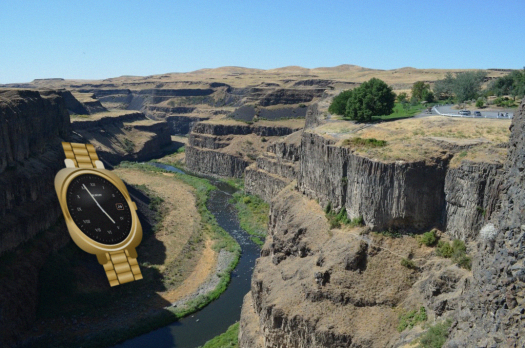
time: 4:56
